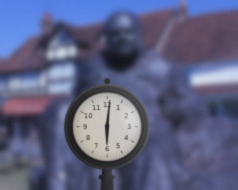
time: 6:01
